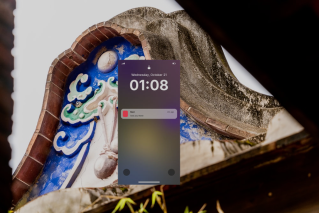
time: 1:08
